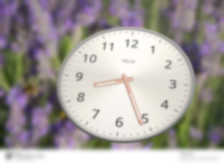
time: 8:26
